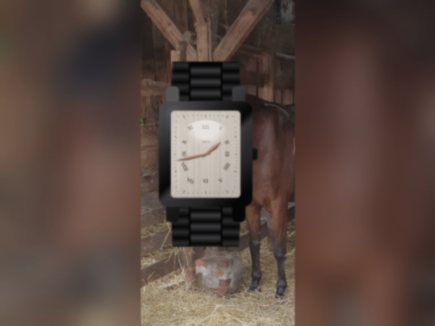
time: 1:43
